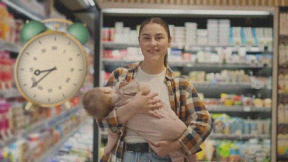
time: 8:38
